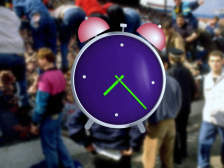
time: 7:22
